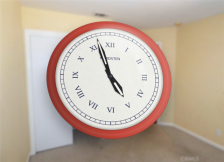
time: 4:57
